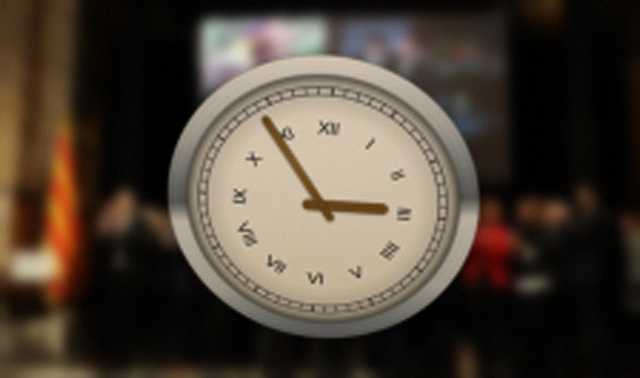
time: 2:54
